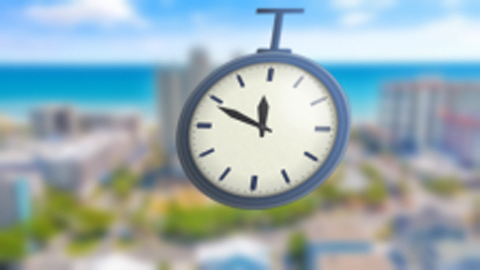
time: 11:49
